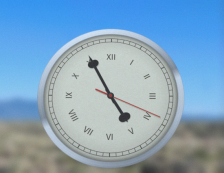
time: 4:55:19
